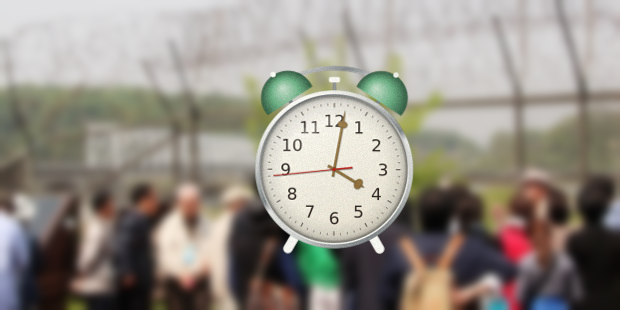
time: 4:01:44
